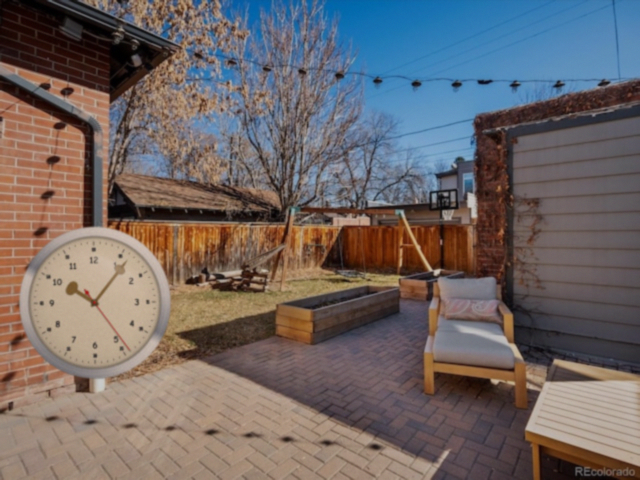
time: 10:06:24
